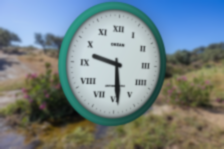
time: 9:29
